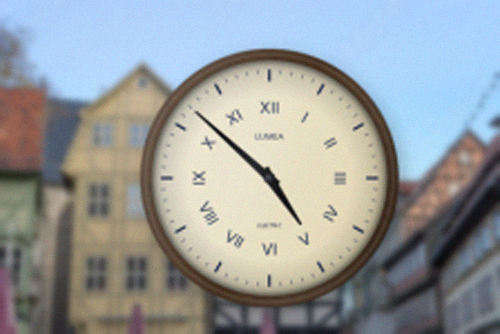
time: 4:52
